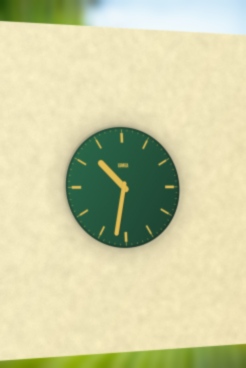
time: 10:32
